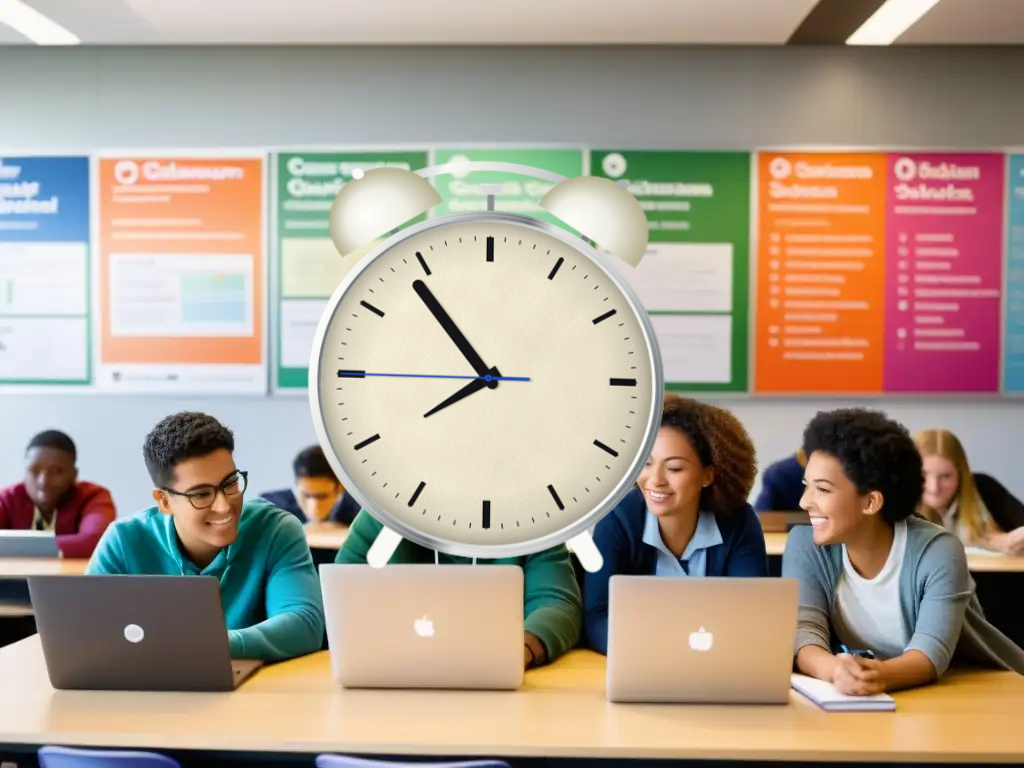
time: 7:53:45
